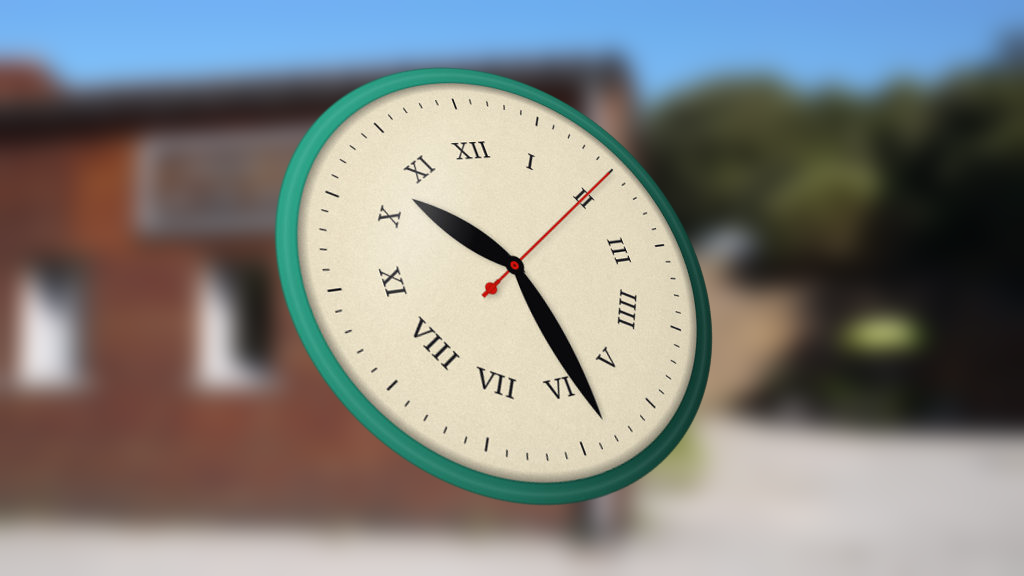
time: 10:28:10
